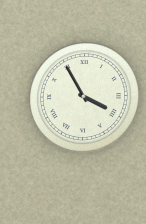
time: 3:55
